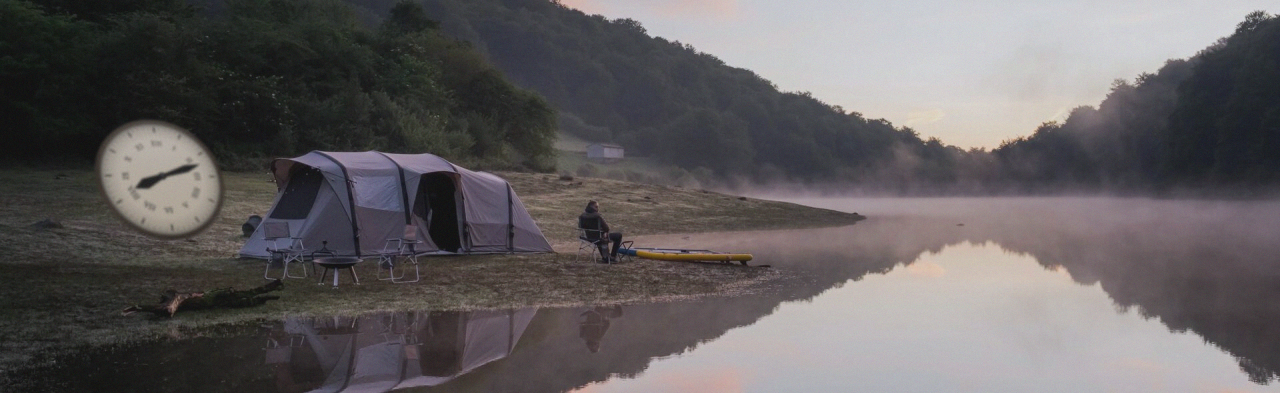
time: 8:12
